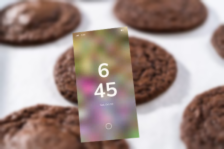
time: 6:45
